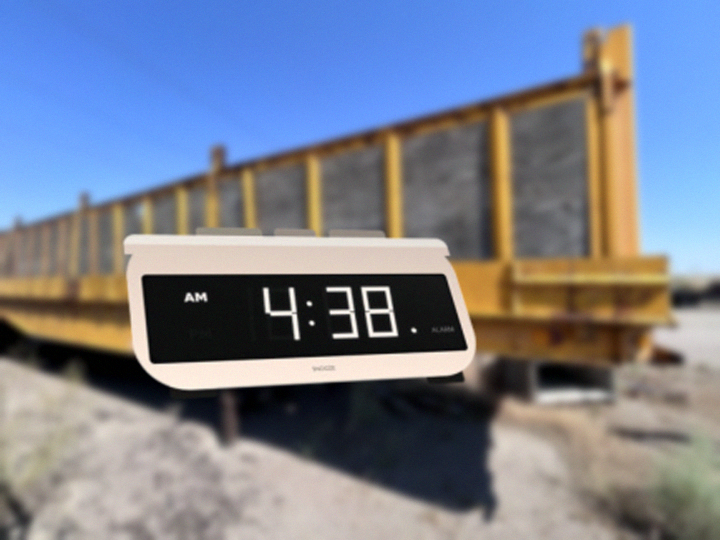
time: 4:38
